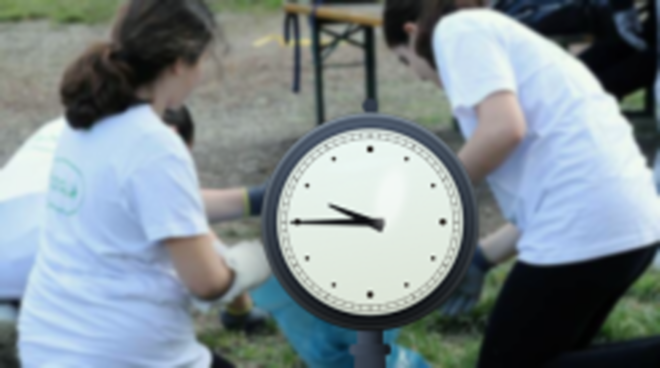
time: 9:45
